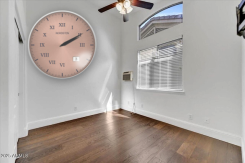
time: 2:10
